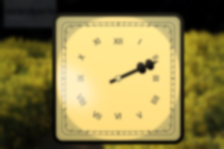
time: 2:11
